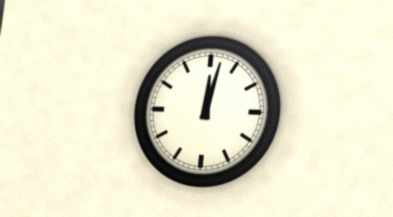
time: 12:02
